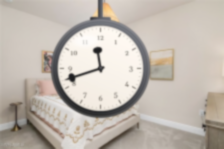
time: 11:42
